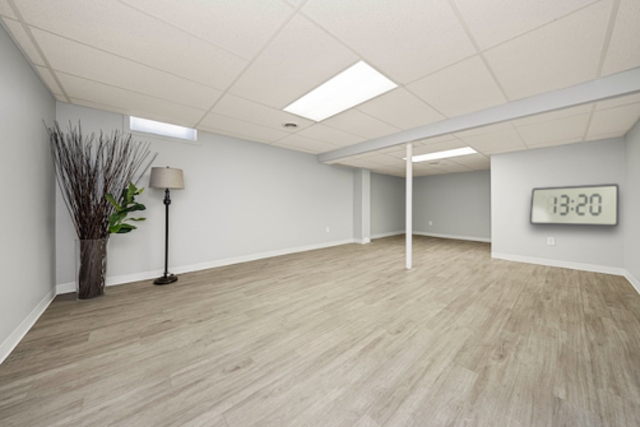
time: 13:20
